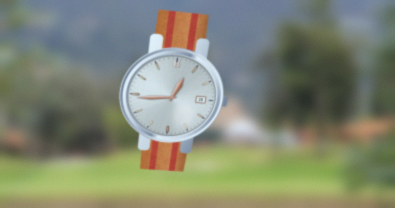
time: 12:44
